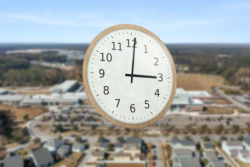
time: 3:01
